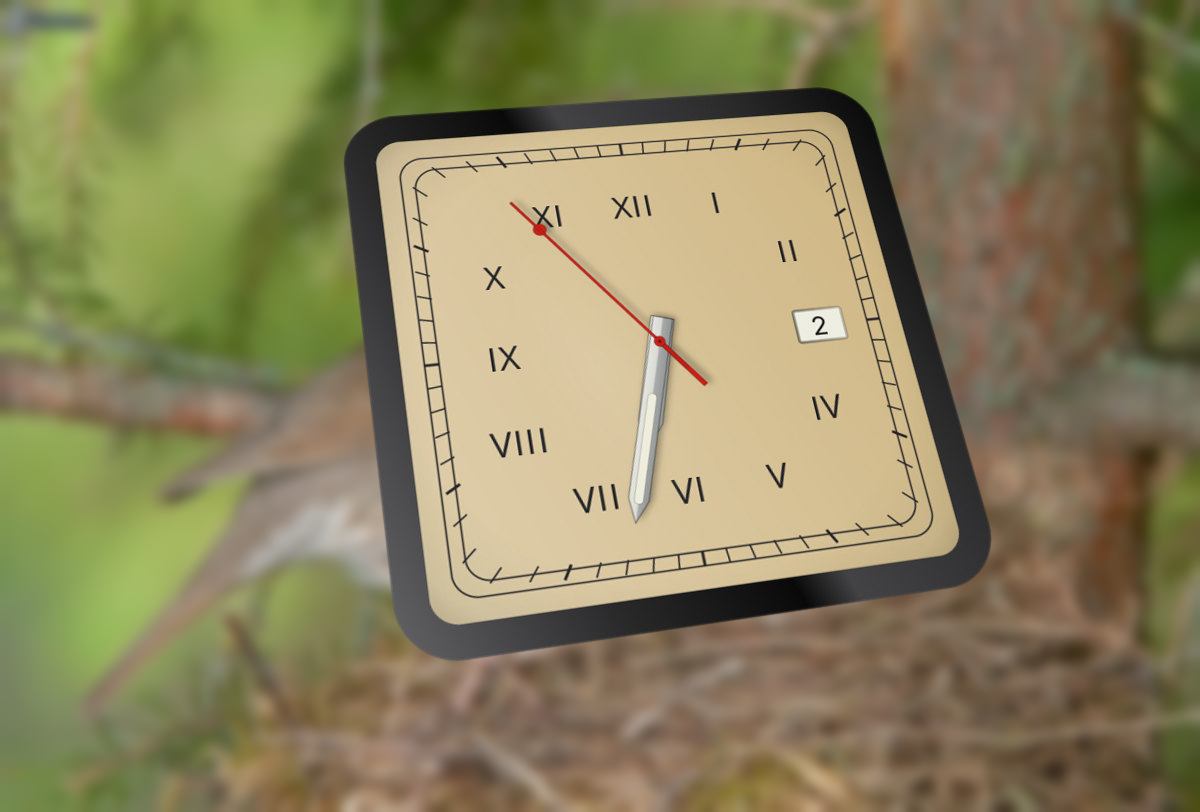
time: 6:32:54
